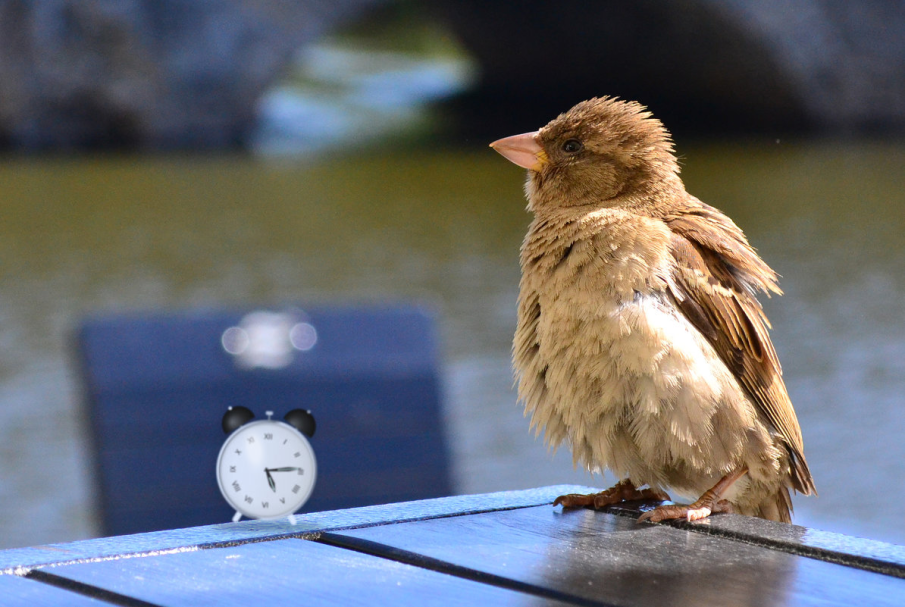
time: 5:14
